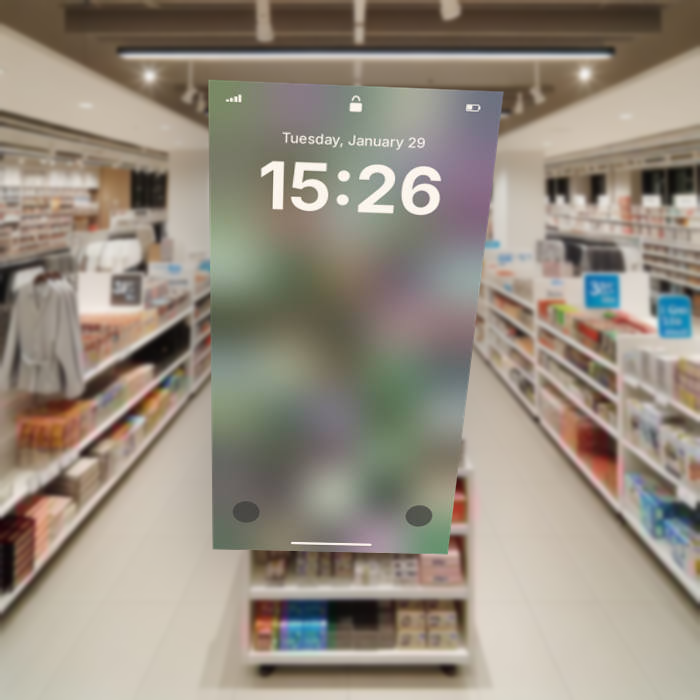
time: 15:26
